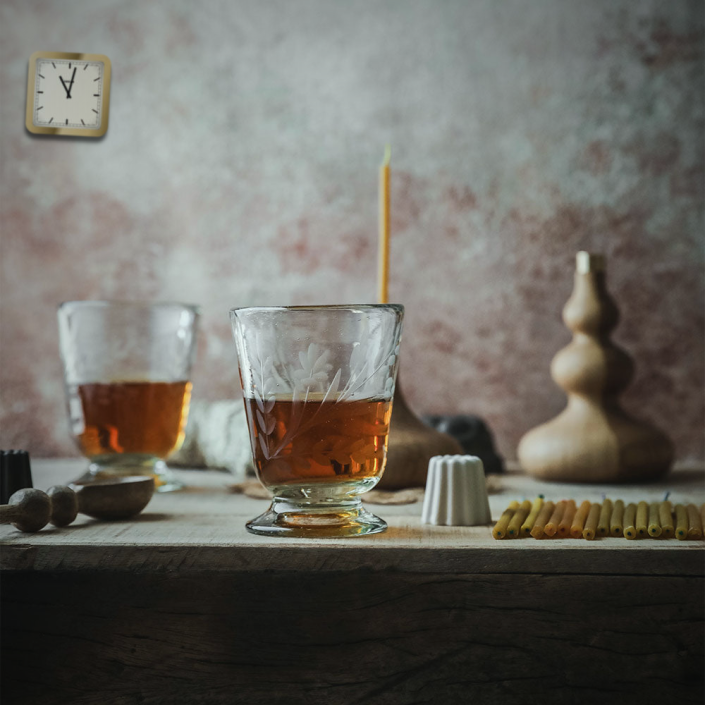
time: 11:02
